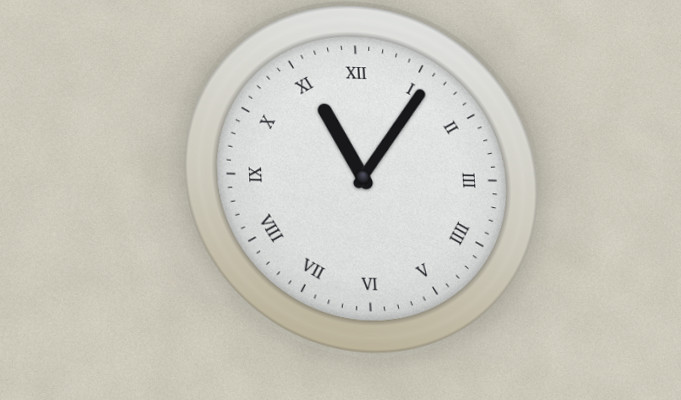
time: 11:06
